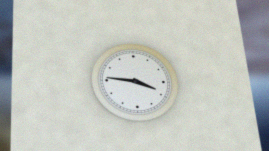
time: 3:46
